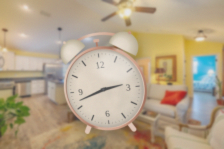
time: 2:42
